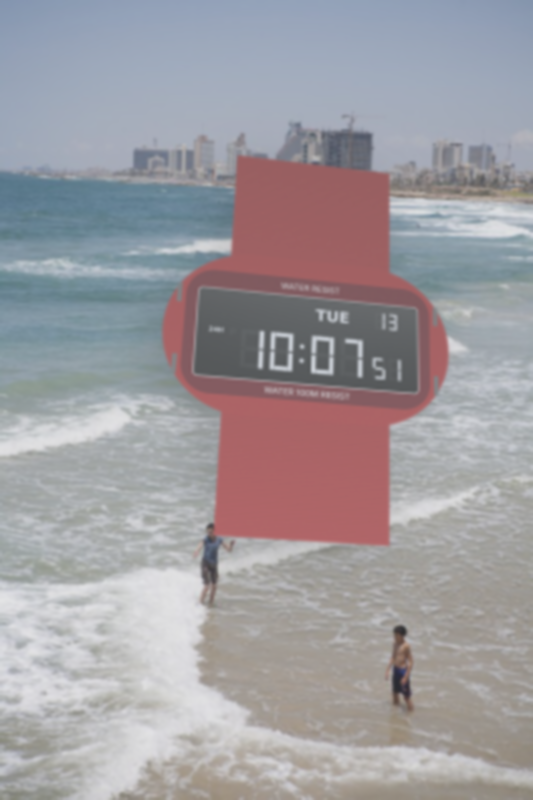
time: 10:07:51
